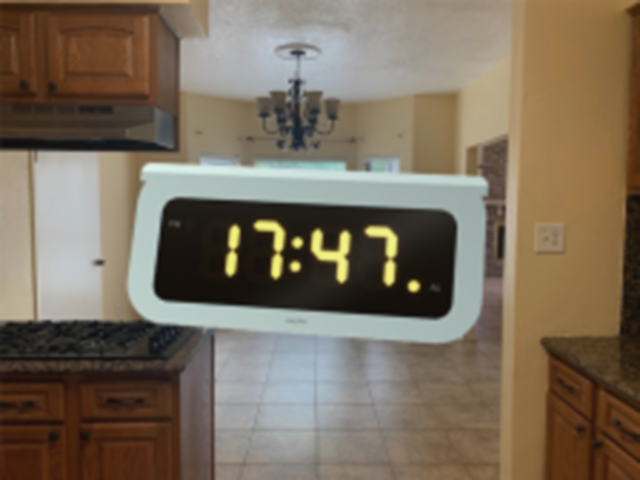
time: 17:47
